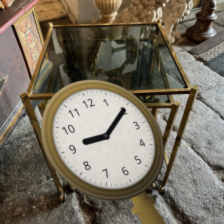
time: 9:10
